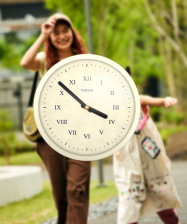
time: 3:52
